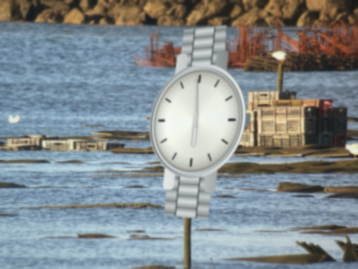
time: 5:59
